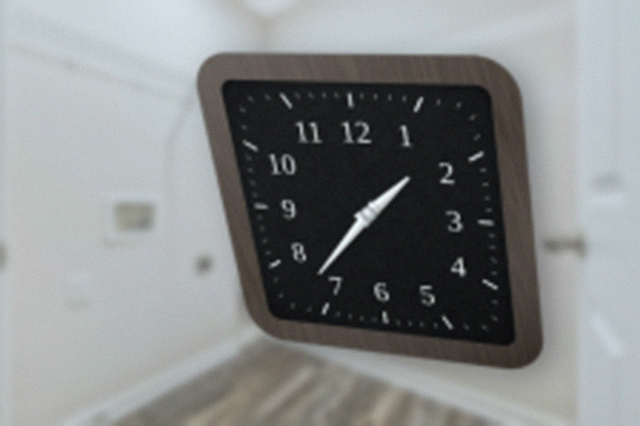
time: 1:37
